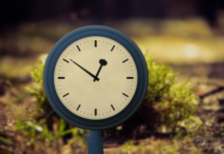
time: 12:51
